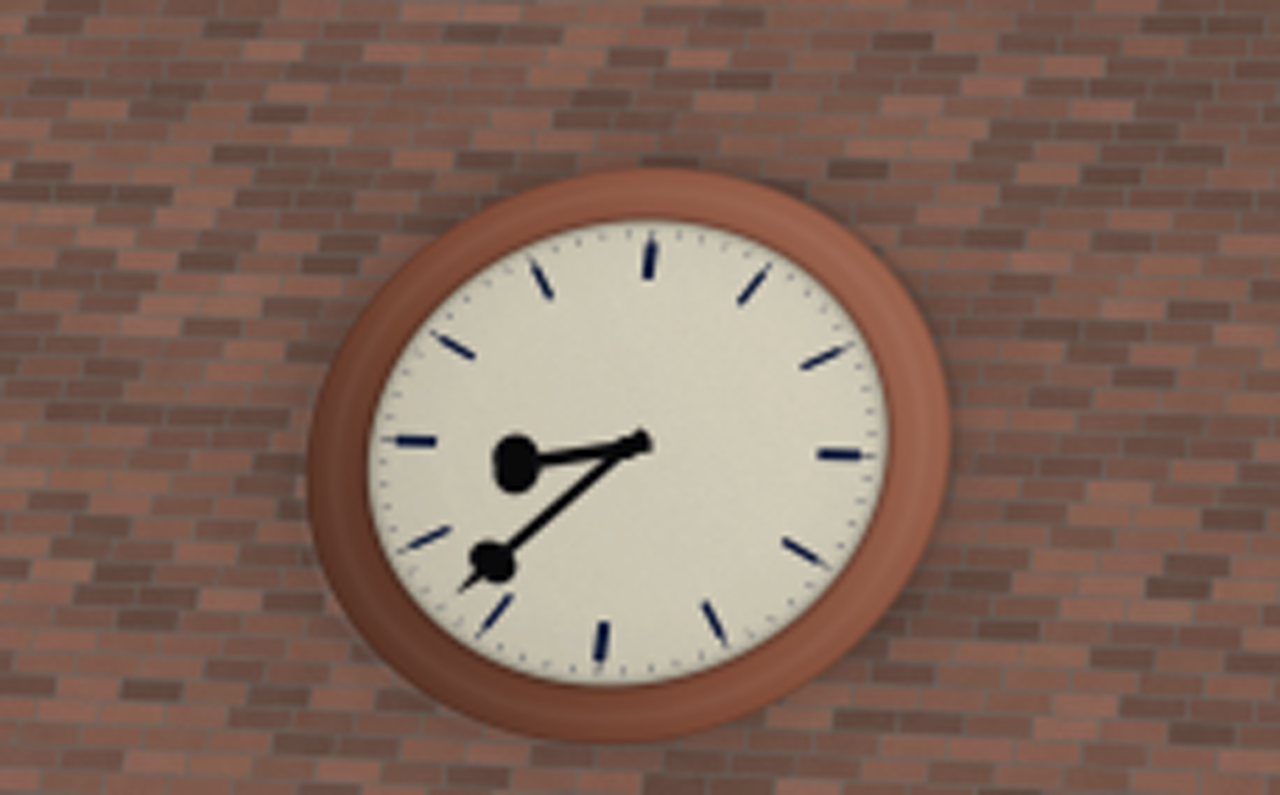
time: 8:37
